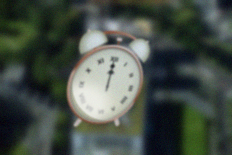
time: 12:00
